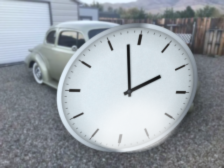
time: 1:58
